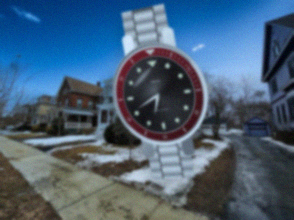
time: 6:41
